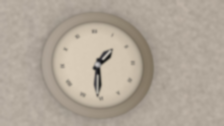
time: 1:31
